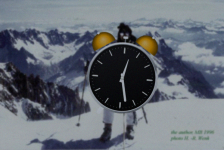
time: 12:28
